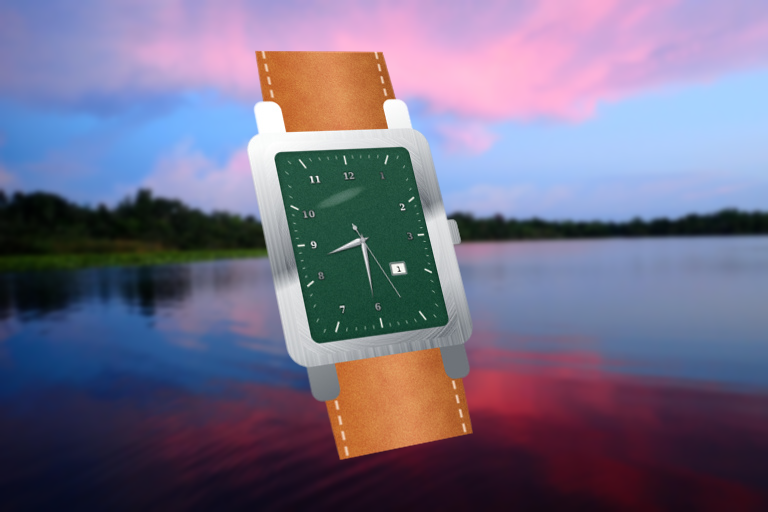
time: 8:30:26
